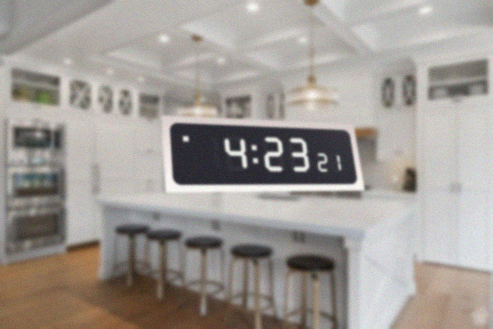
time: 4:23:21
